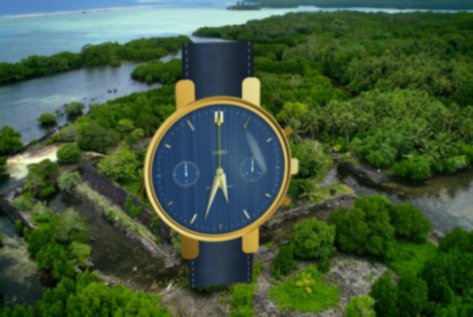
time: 5:33
